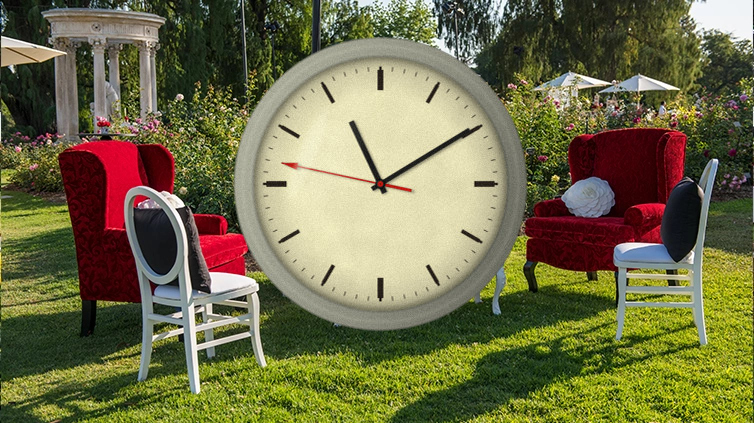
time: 11:09:47
